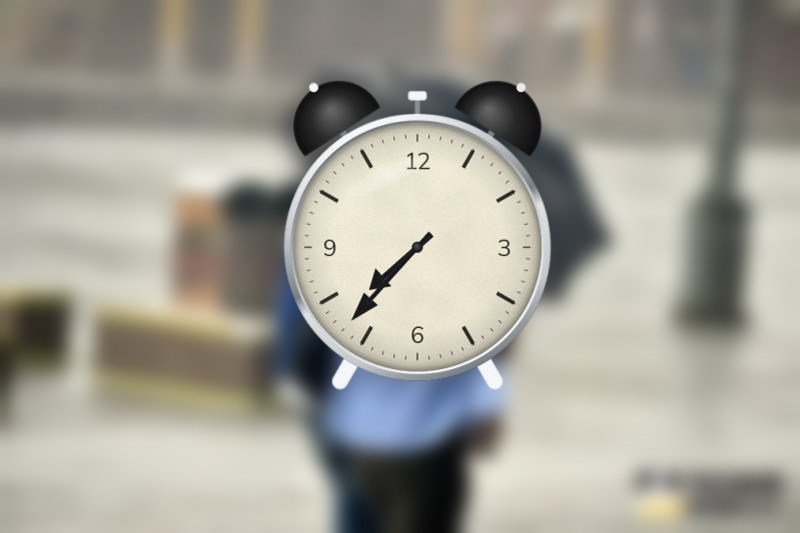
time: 7:37
